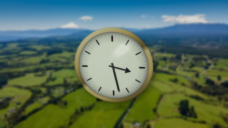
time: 3:28
